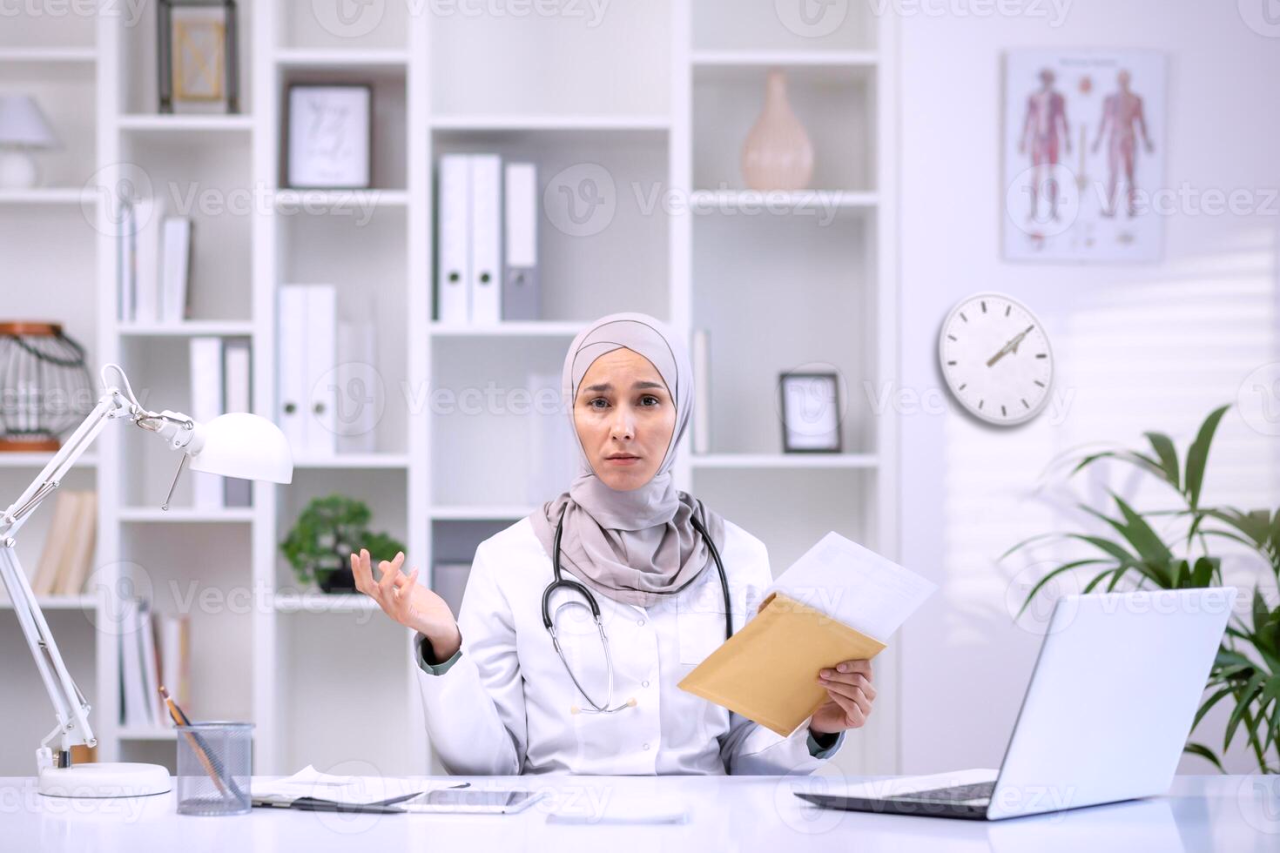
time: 2:10
